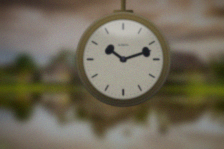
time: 10:12
